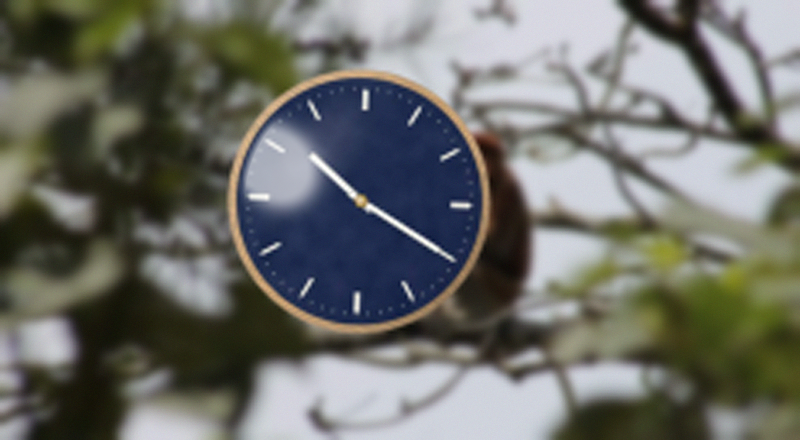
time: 10:20
